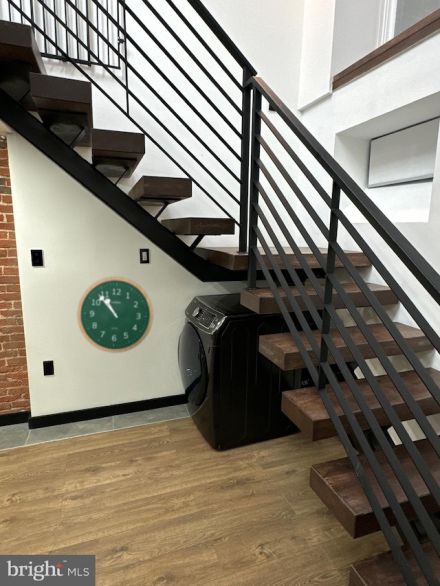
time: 10:53
